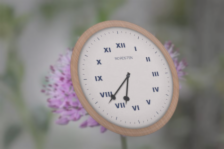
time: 6:38
